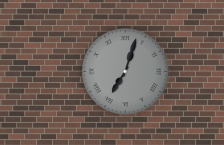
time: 7:03
